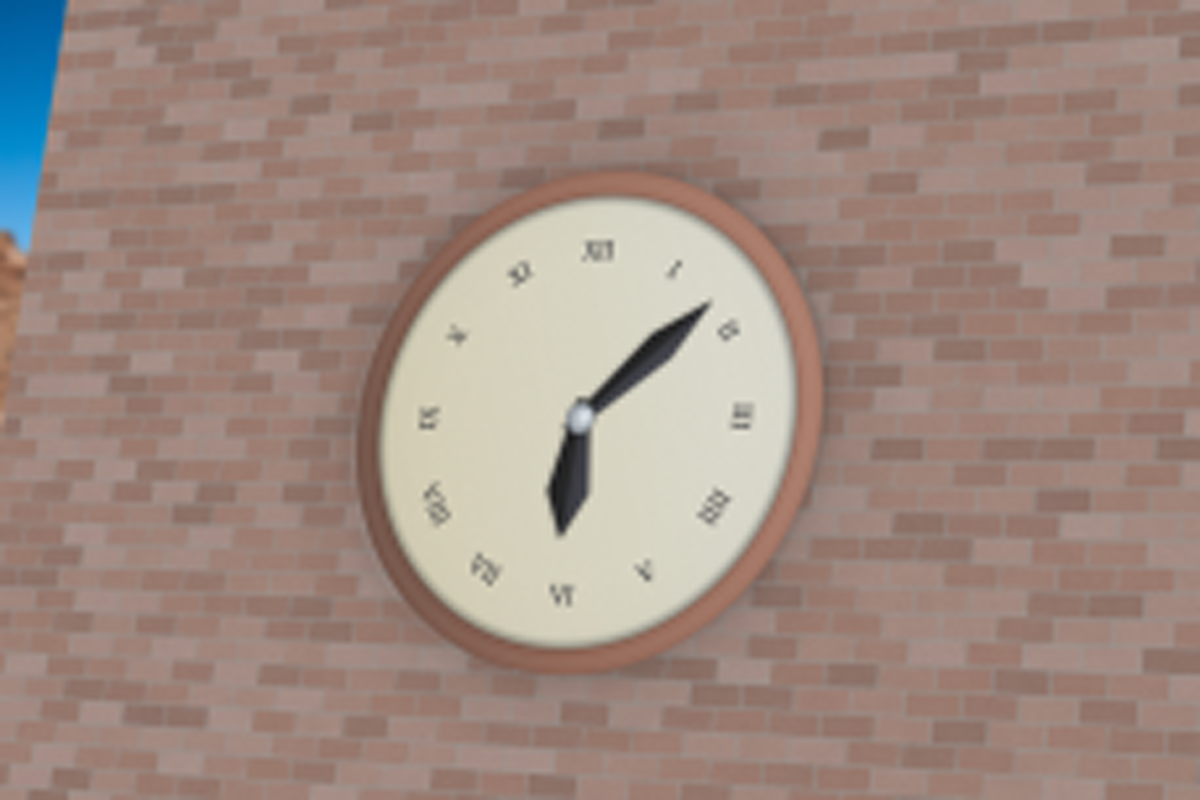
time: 6:08
